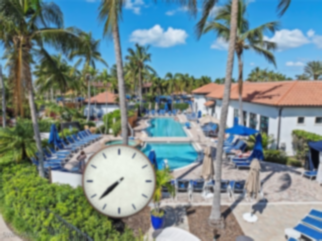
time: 7:38
